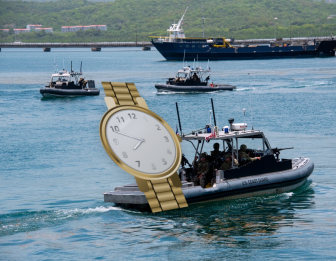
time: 7:49
